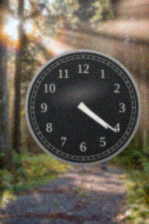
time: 4:21
